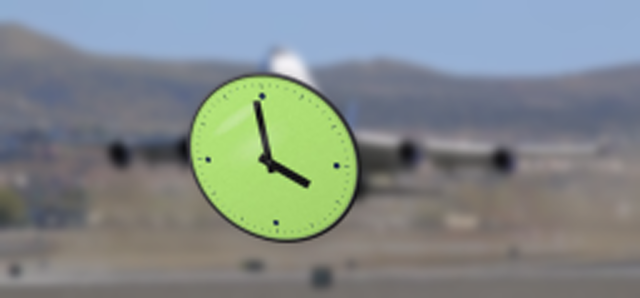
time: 3:59
